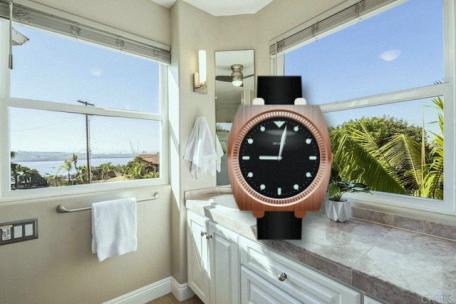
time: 9:02
